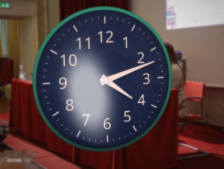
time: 4:12
